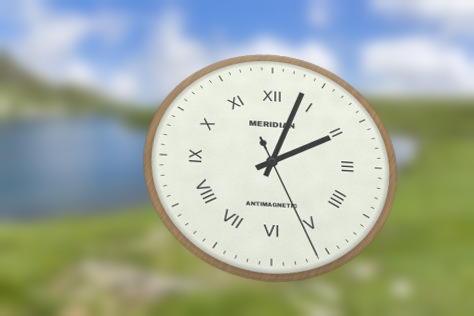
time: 2:03:26
